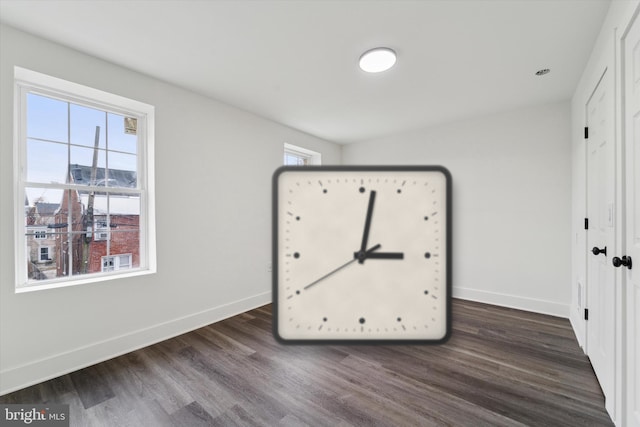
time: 3:01:40
